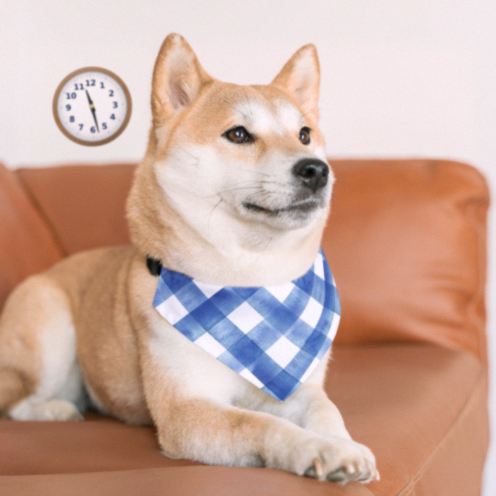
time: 11:28
